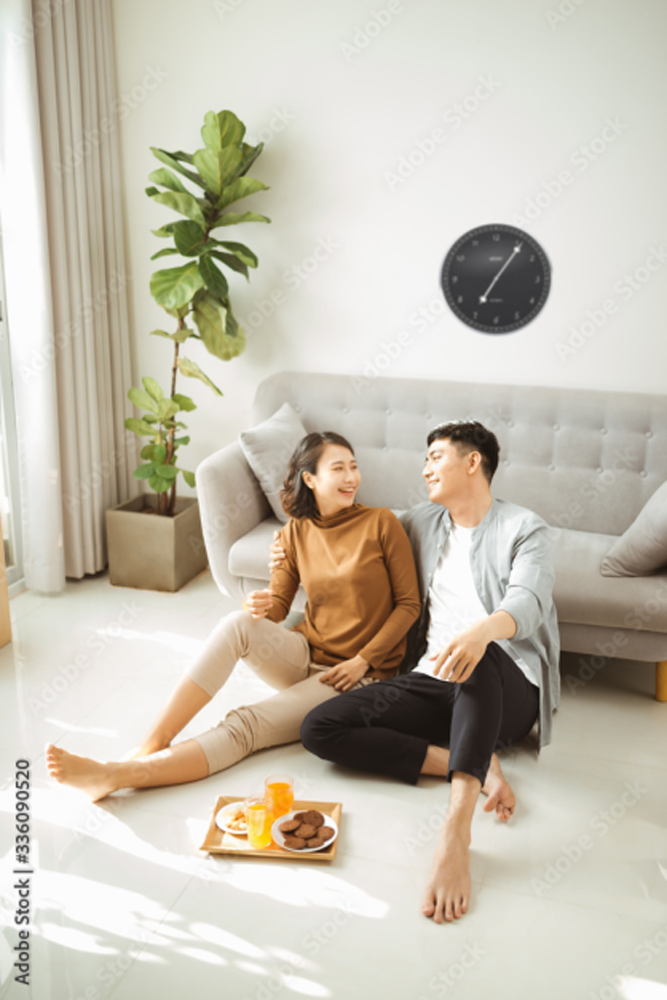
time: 7:06
